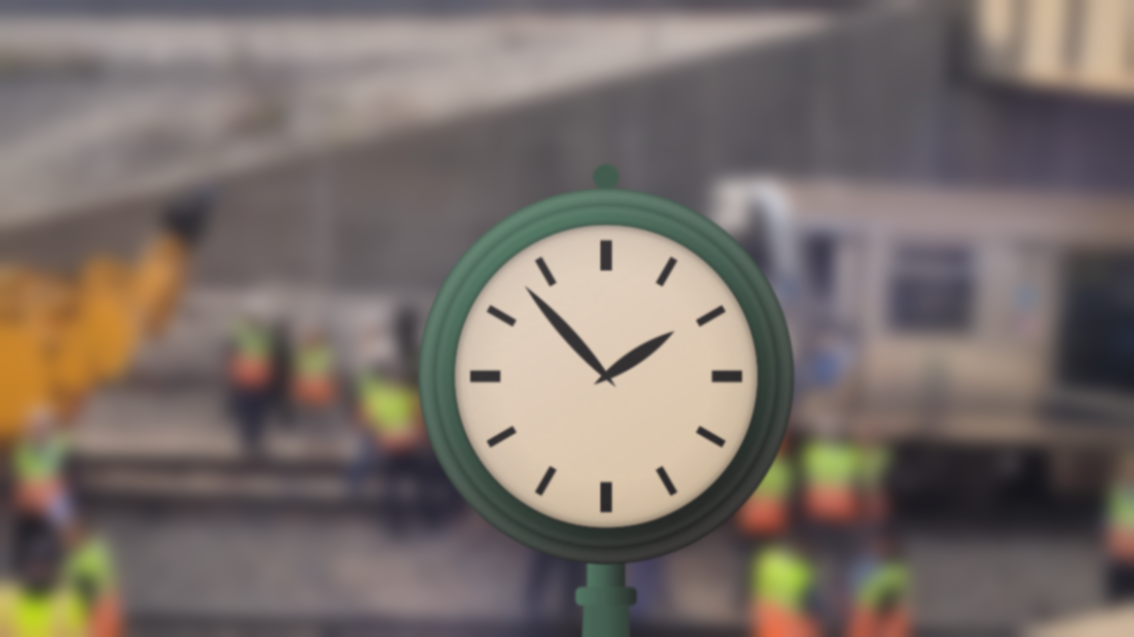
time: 1:53
